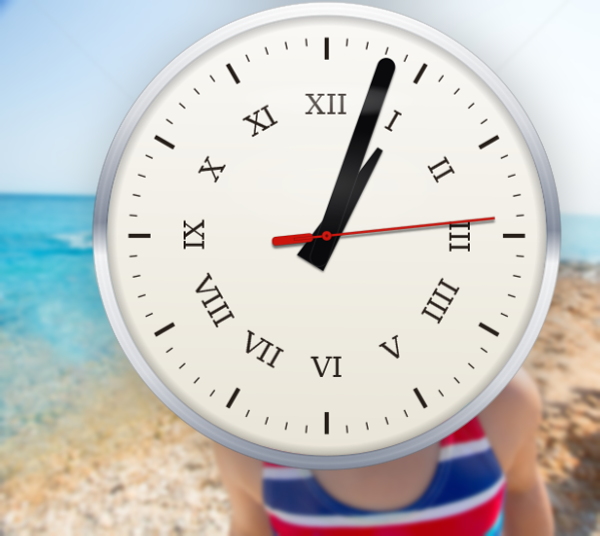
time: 1:03:14
